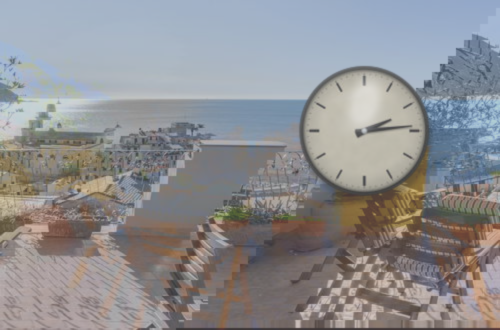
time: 2:14
